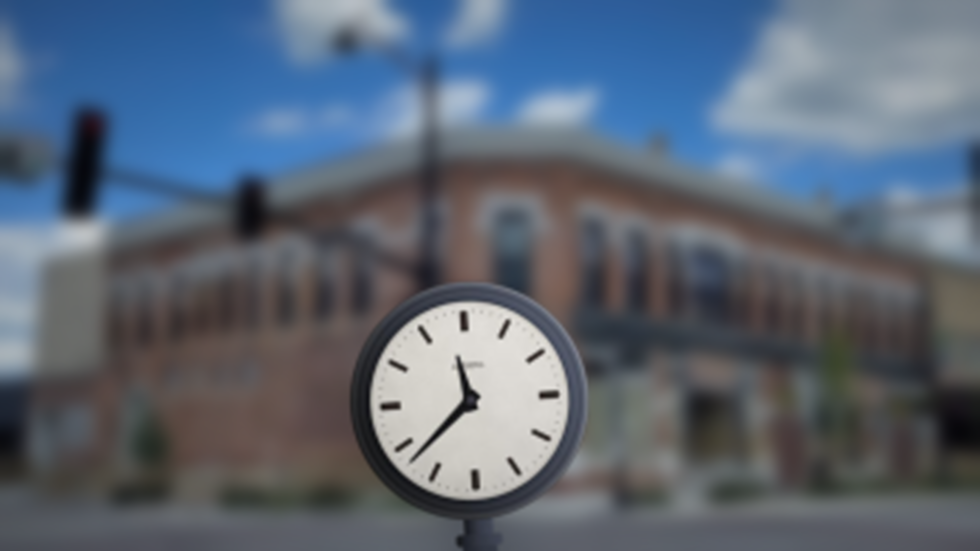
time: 11:38
